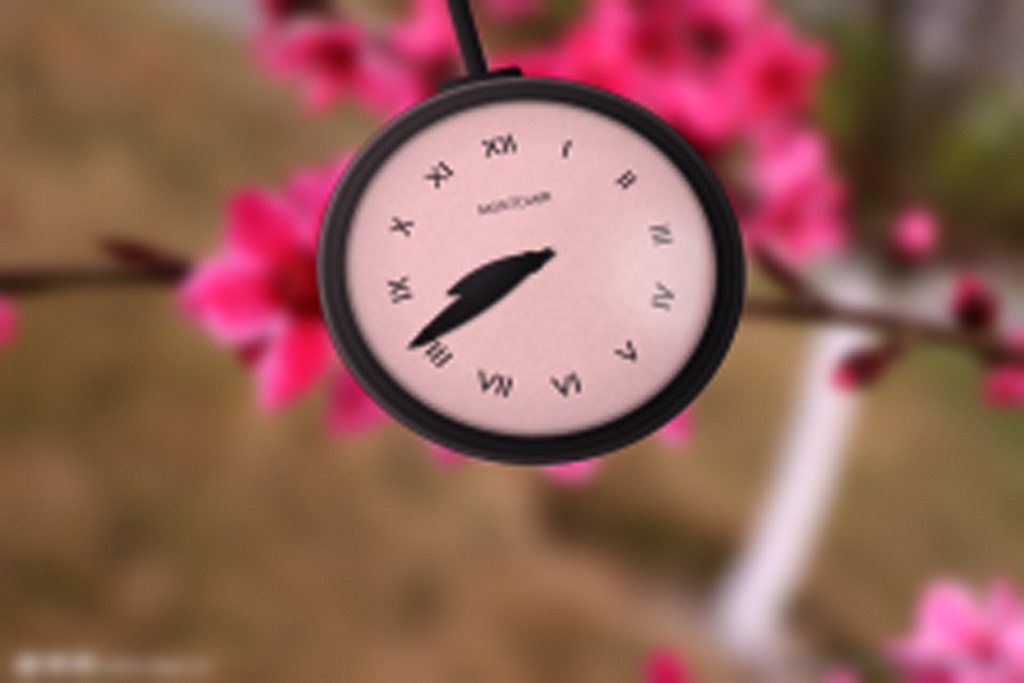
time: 8:41
